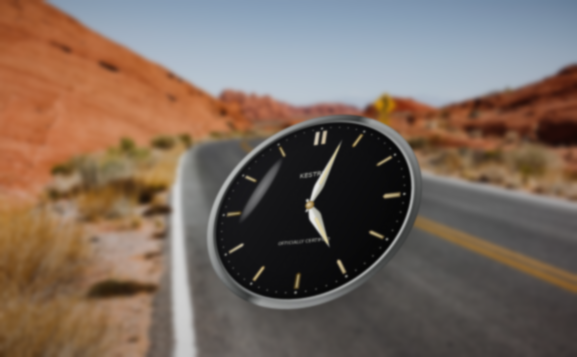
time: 5:03
